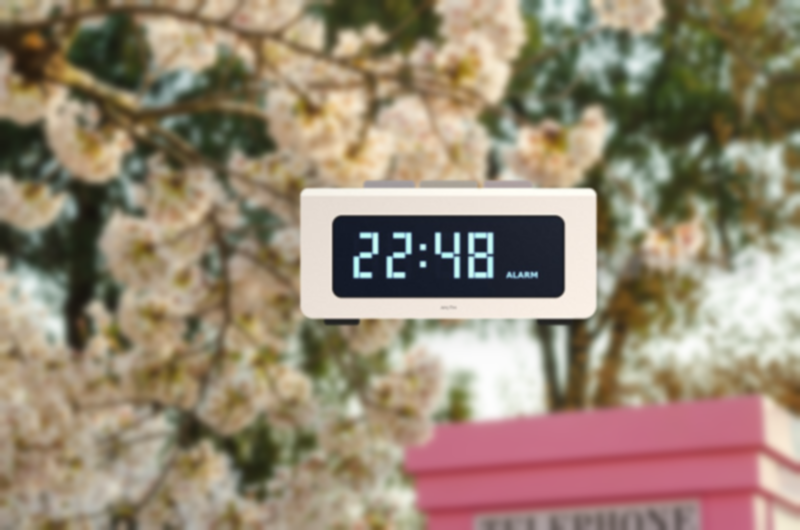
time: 22:48
